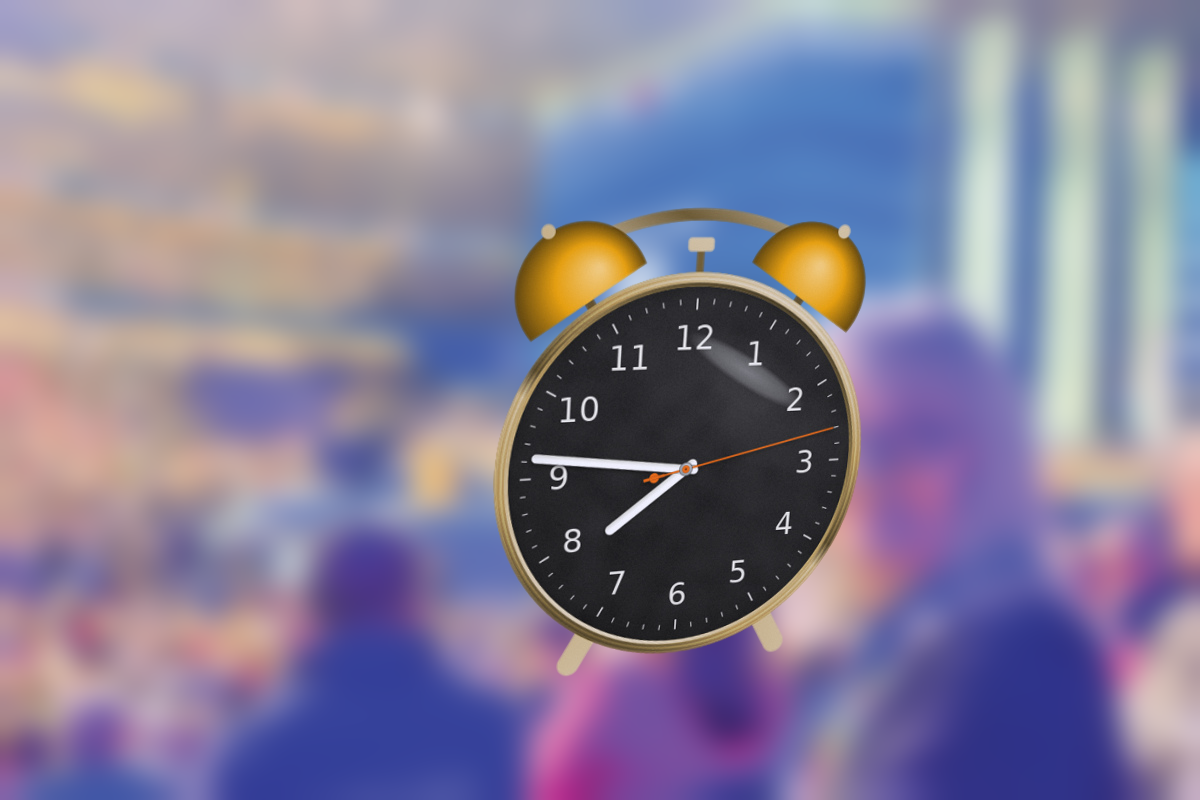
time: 7:46:13
